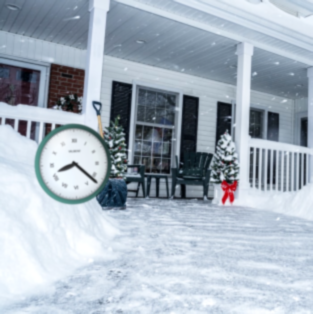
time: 8:22
